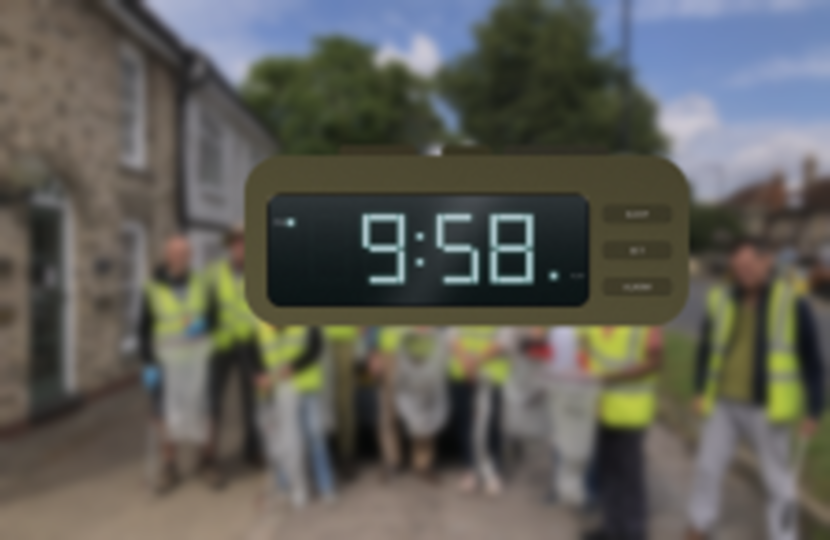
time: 9:58
